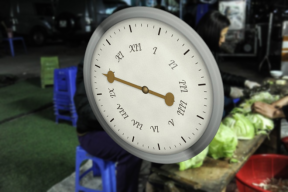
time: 3:49
